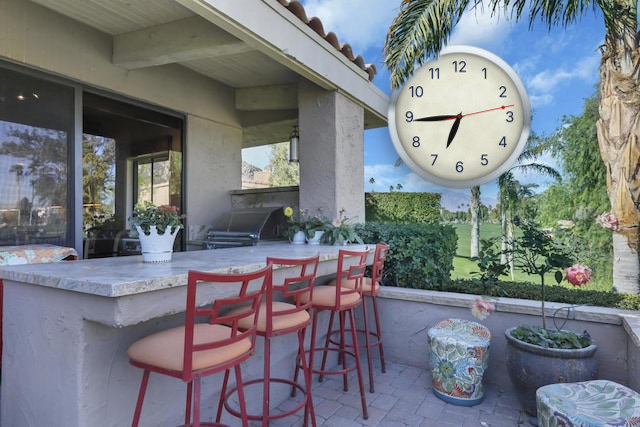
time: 6:44:13
